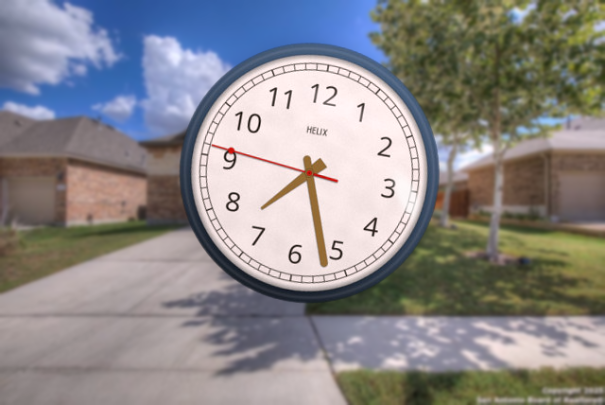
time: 7:26:46
